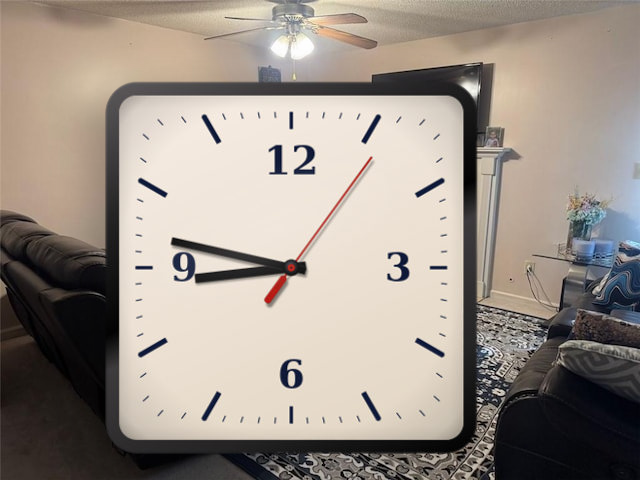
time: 8:47:06
